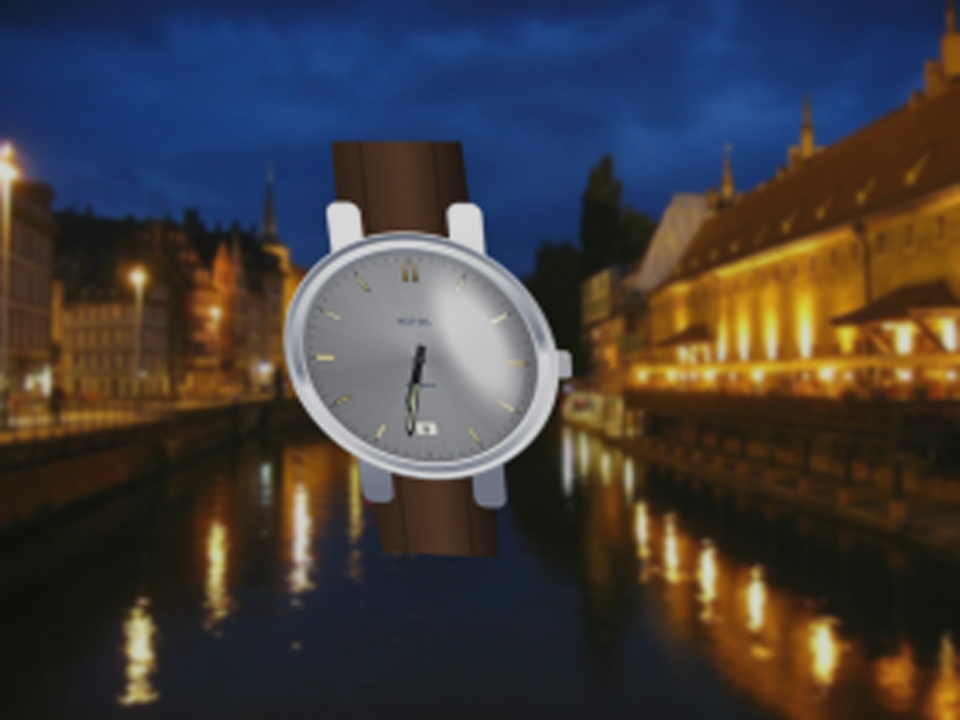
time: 6:32
